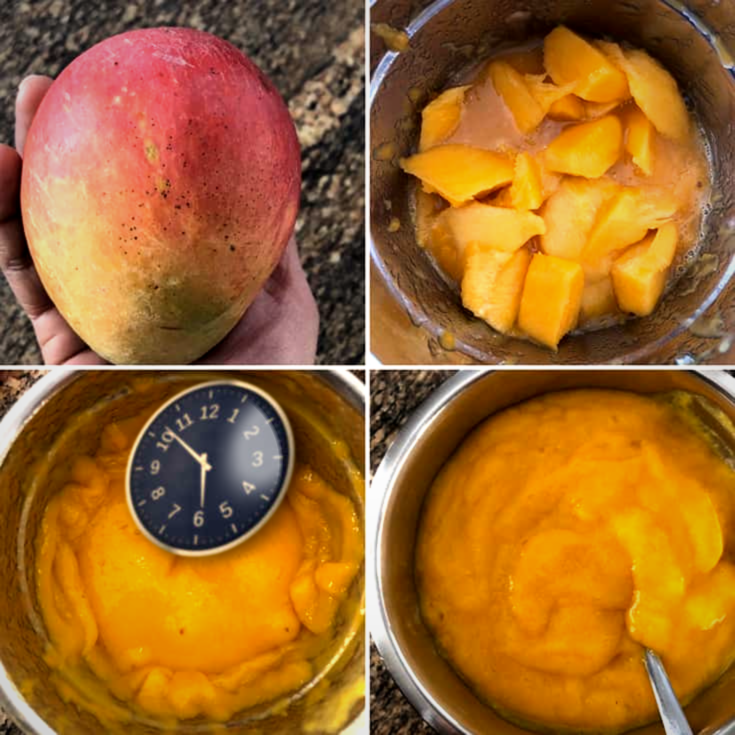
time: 5:52
